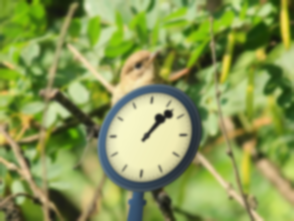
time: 1:07
